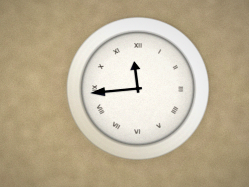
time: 11:44
